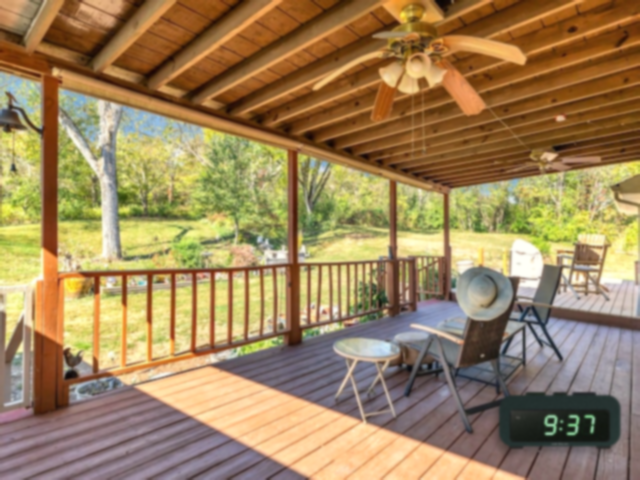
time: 9:37
